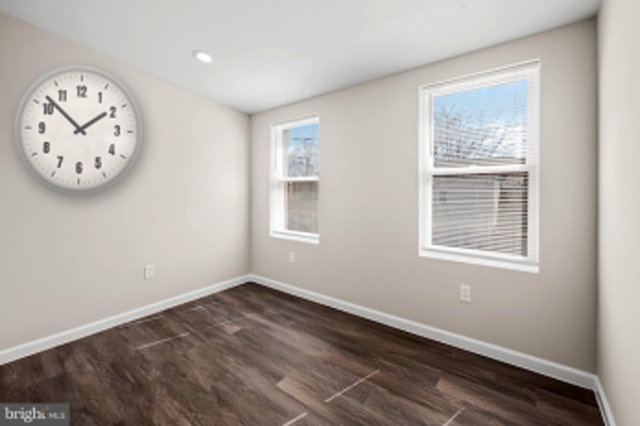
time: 1:52
